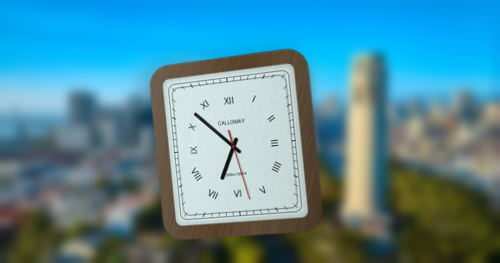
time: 6:52:28
